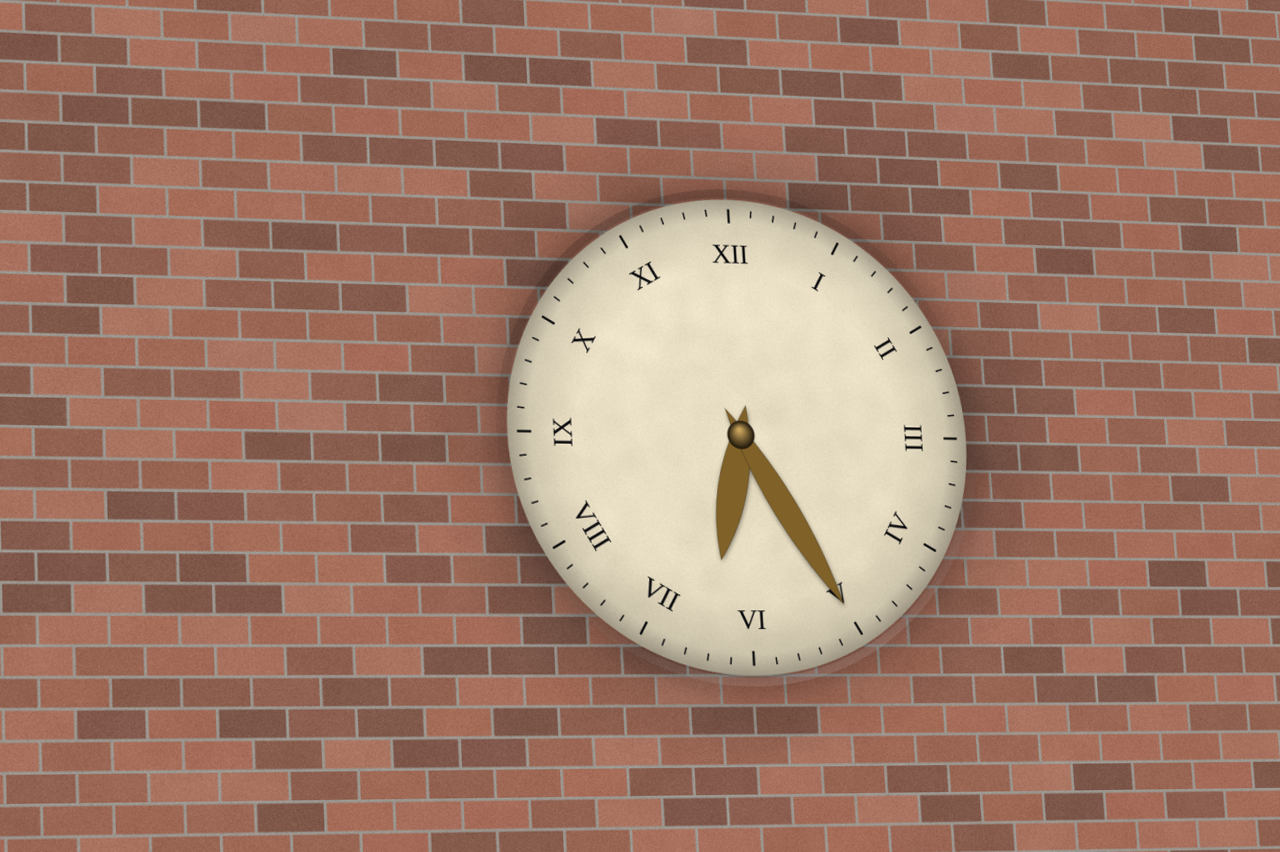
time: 6:25
